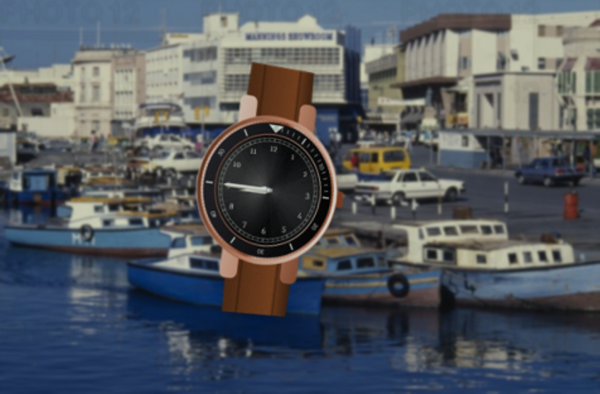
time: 8:45
